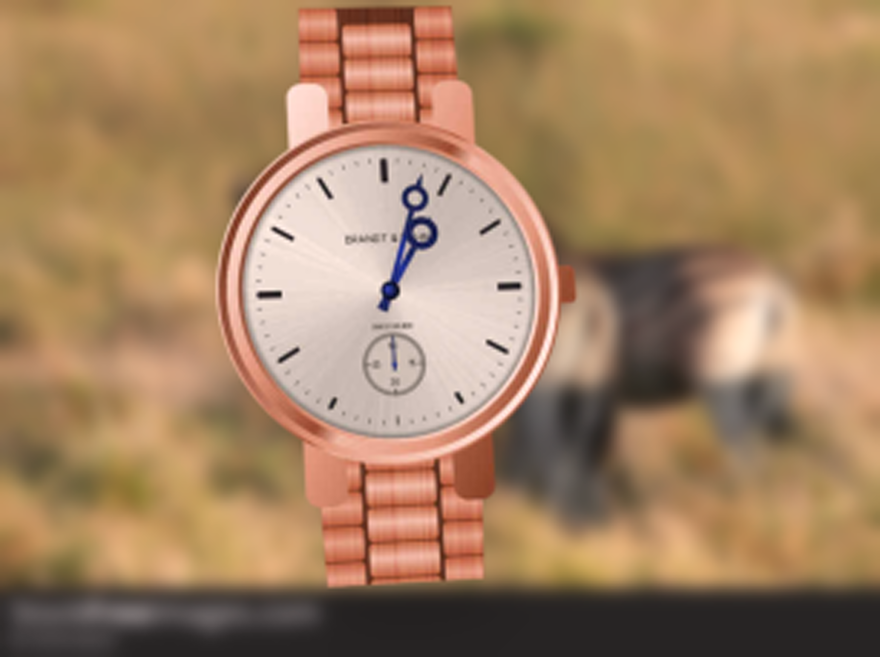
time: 1:03
